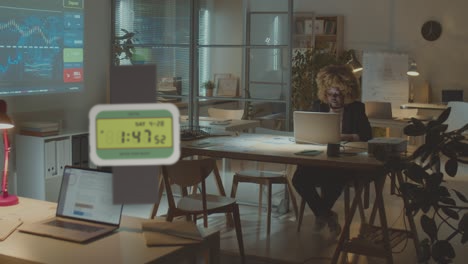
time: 1:47
